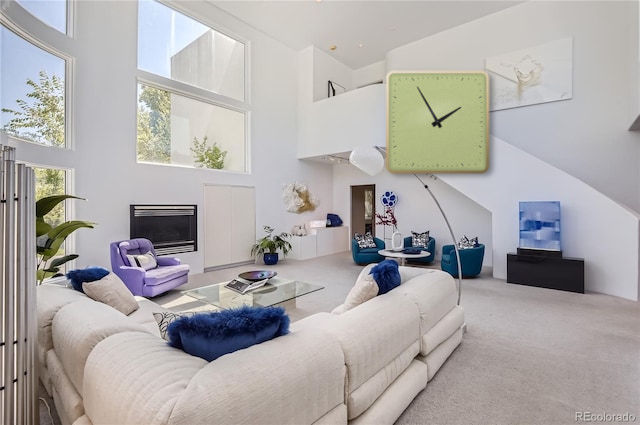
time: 1:55
